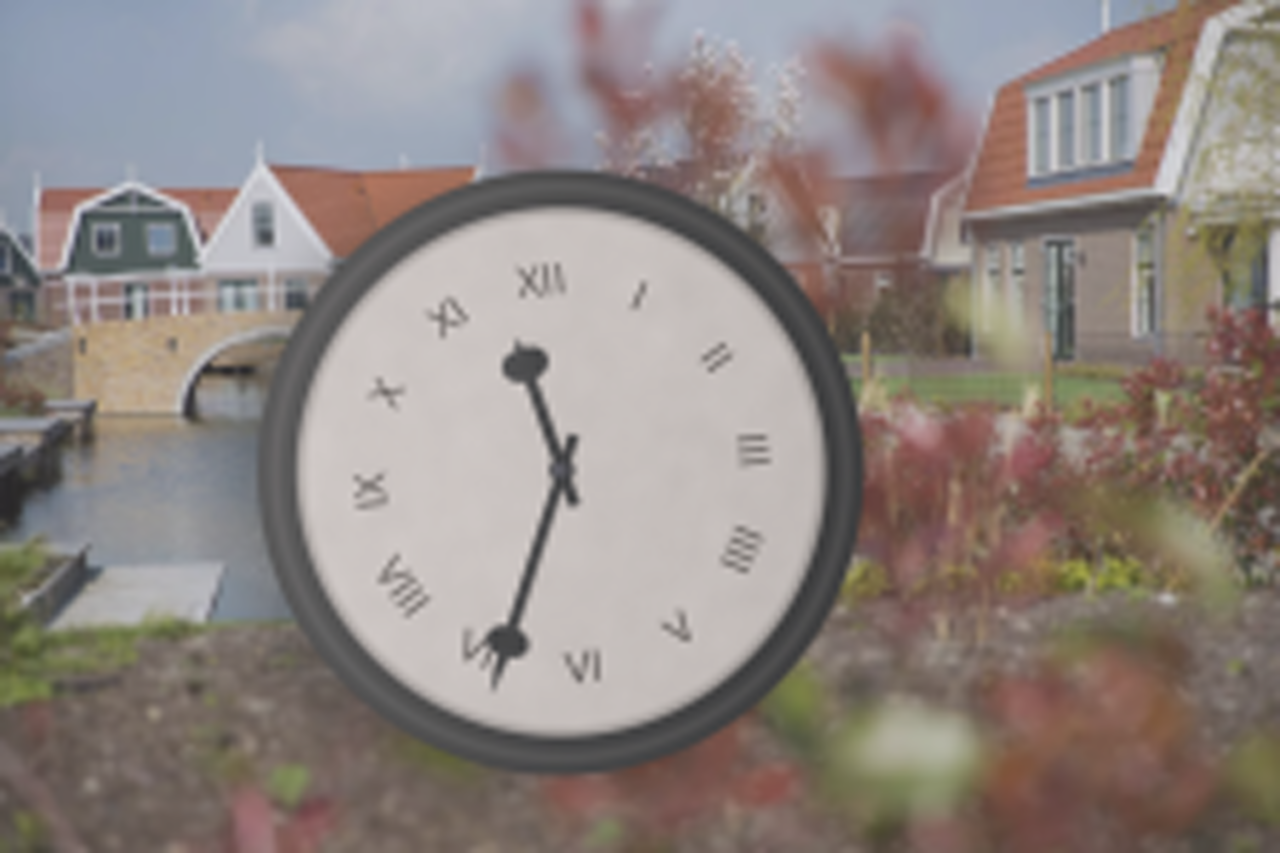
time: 11:34
